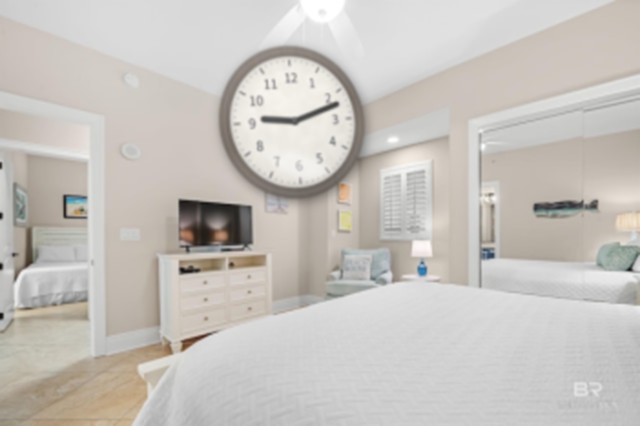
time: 9:12
